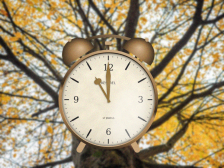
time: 11:00
